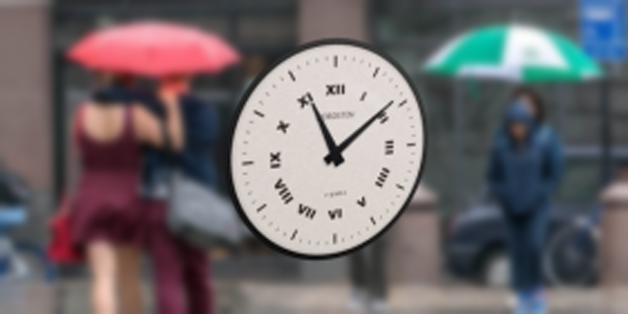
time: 11:09
